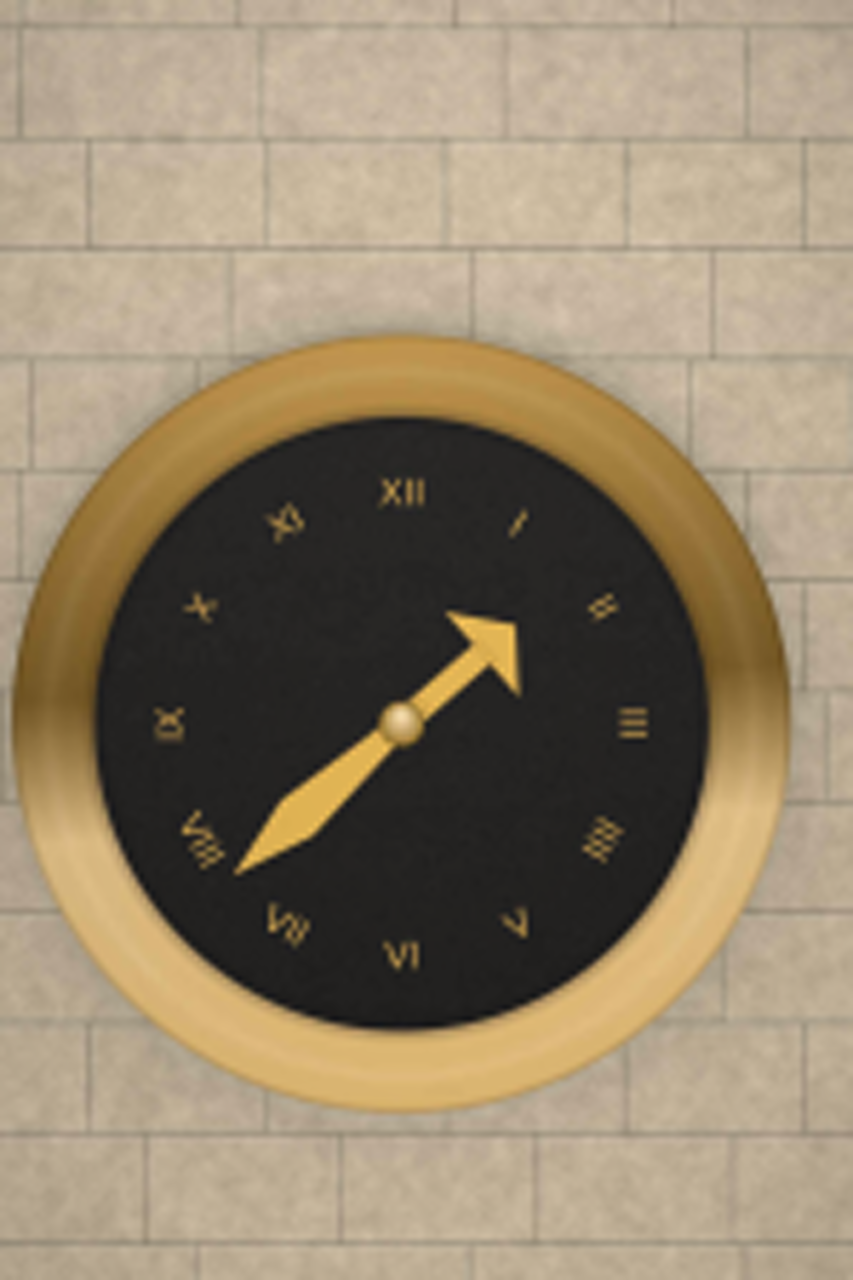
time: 1:38
